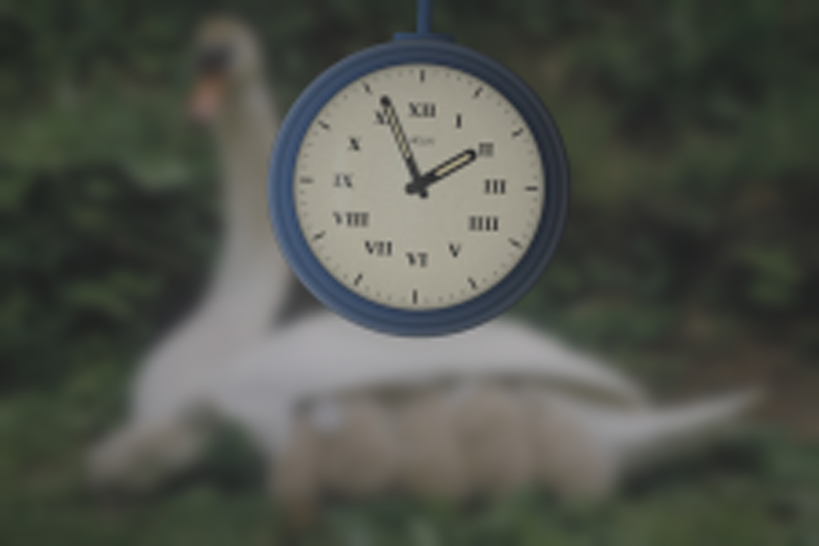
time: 1:56
